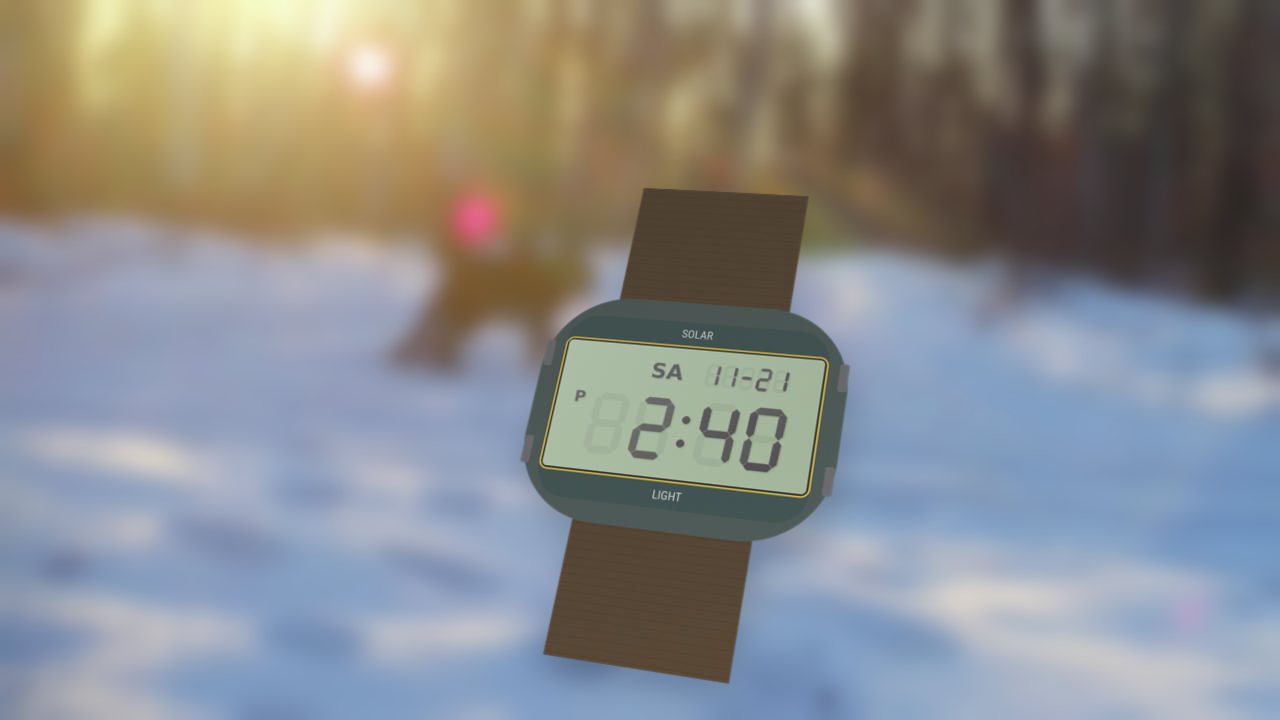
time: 2:40
